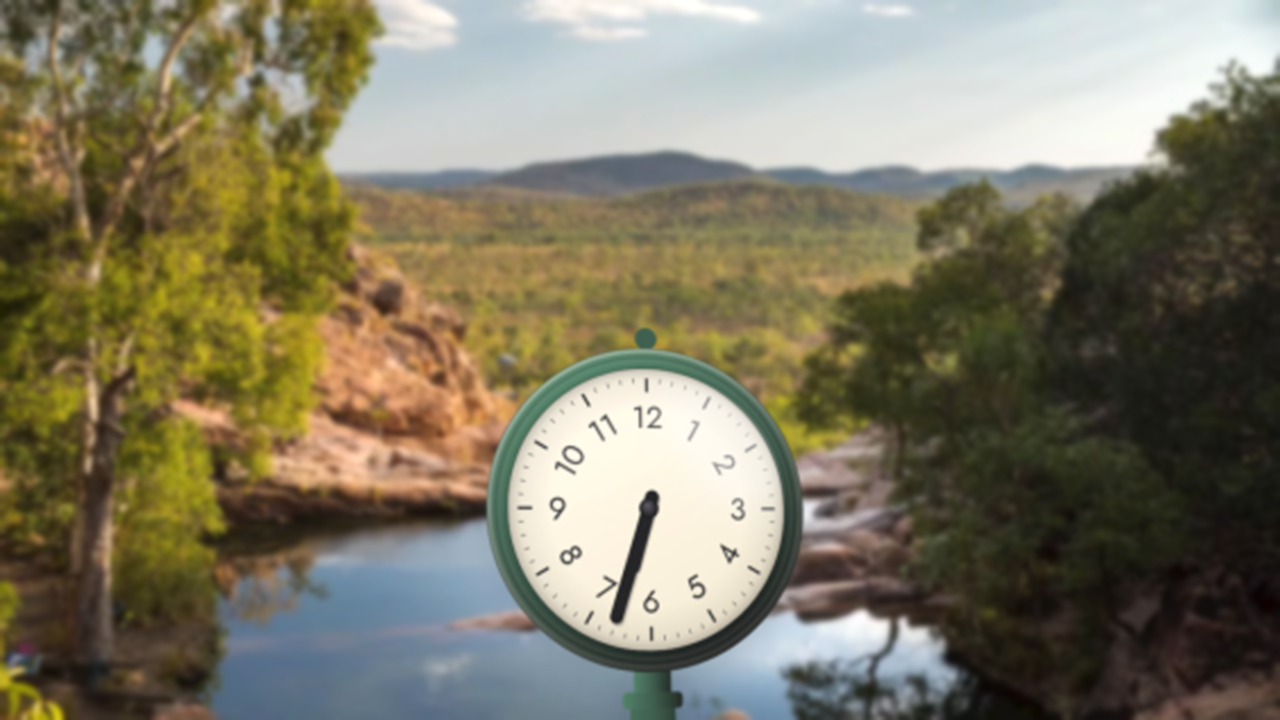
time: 6:33
